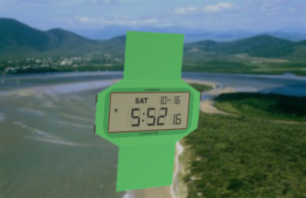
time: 5:52:16
